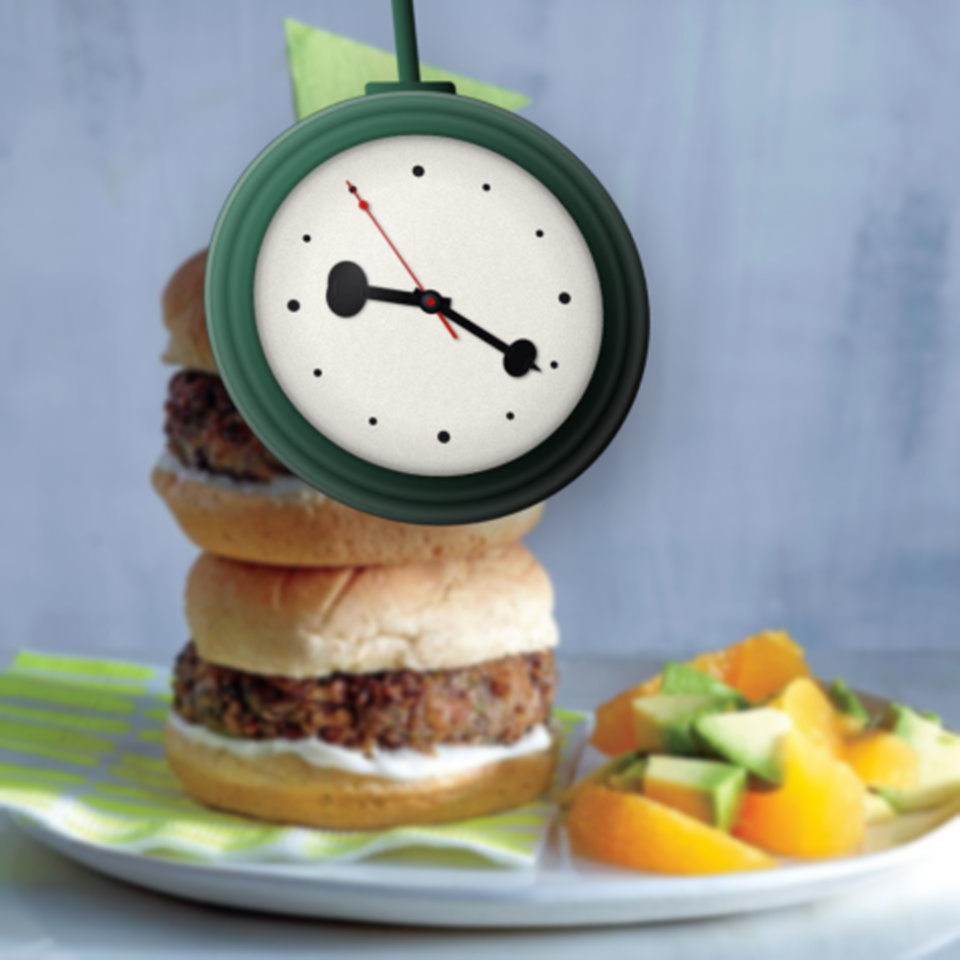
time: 9:20:55
